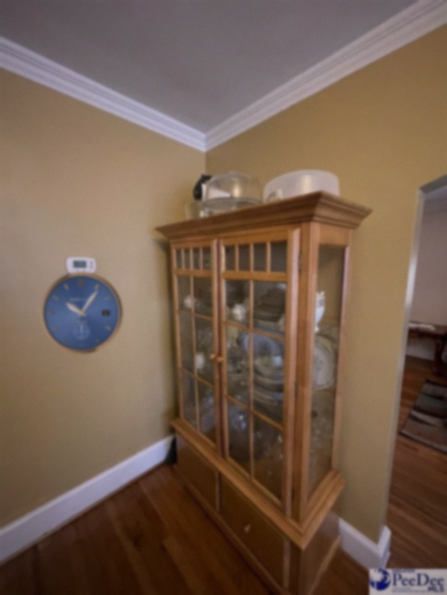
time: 10:06
